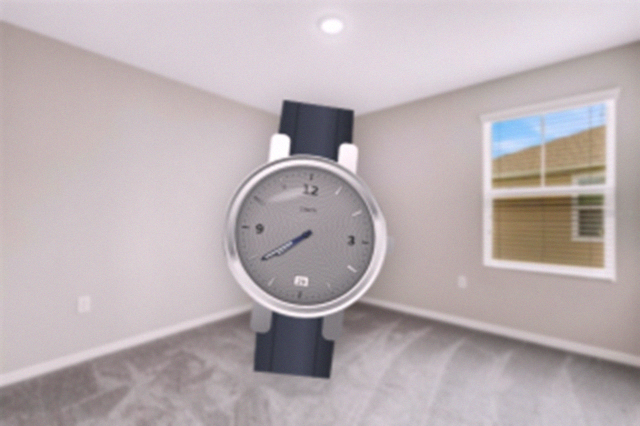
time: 7:39
